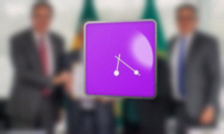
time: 6:21
